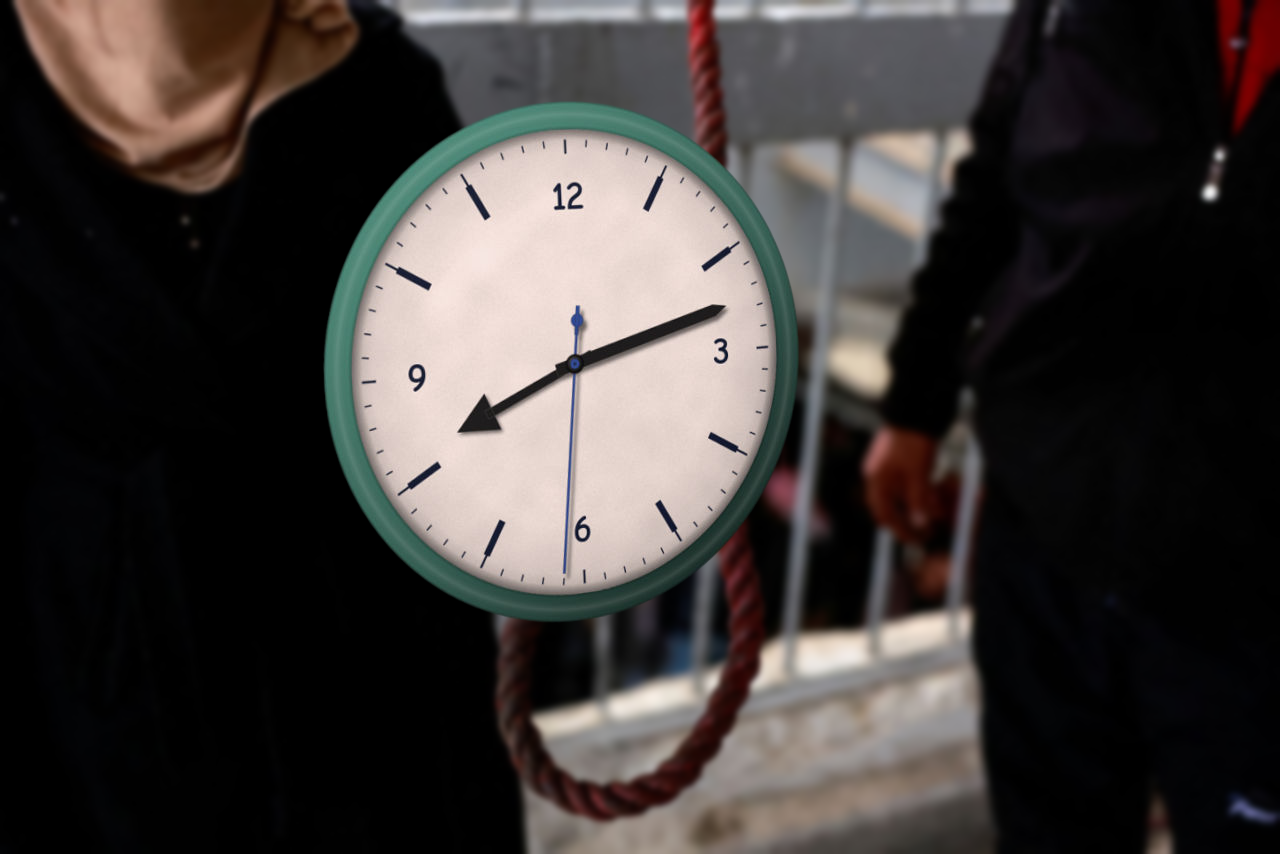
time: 8:12:31
